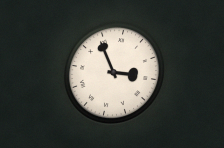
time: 2:54
